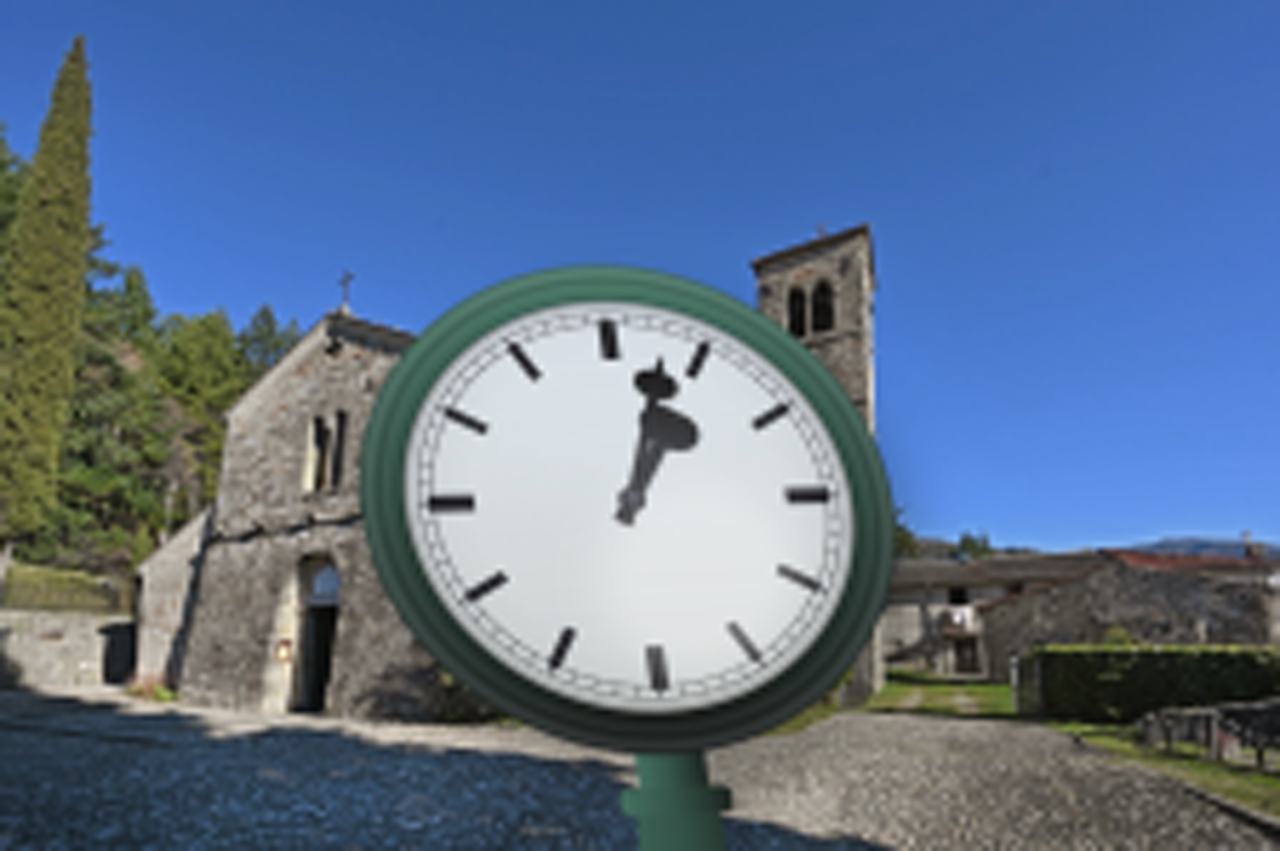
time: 1:03
